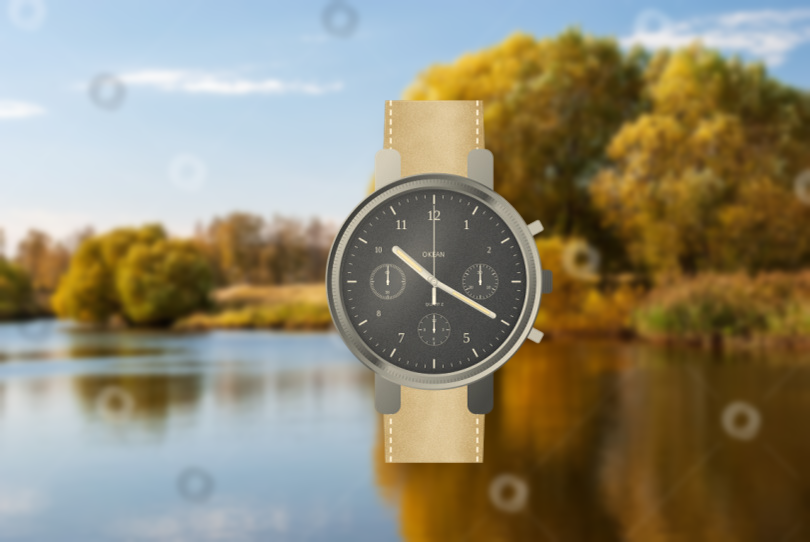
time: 10:20
